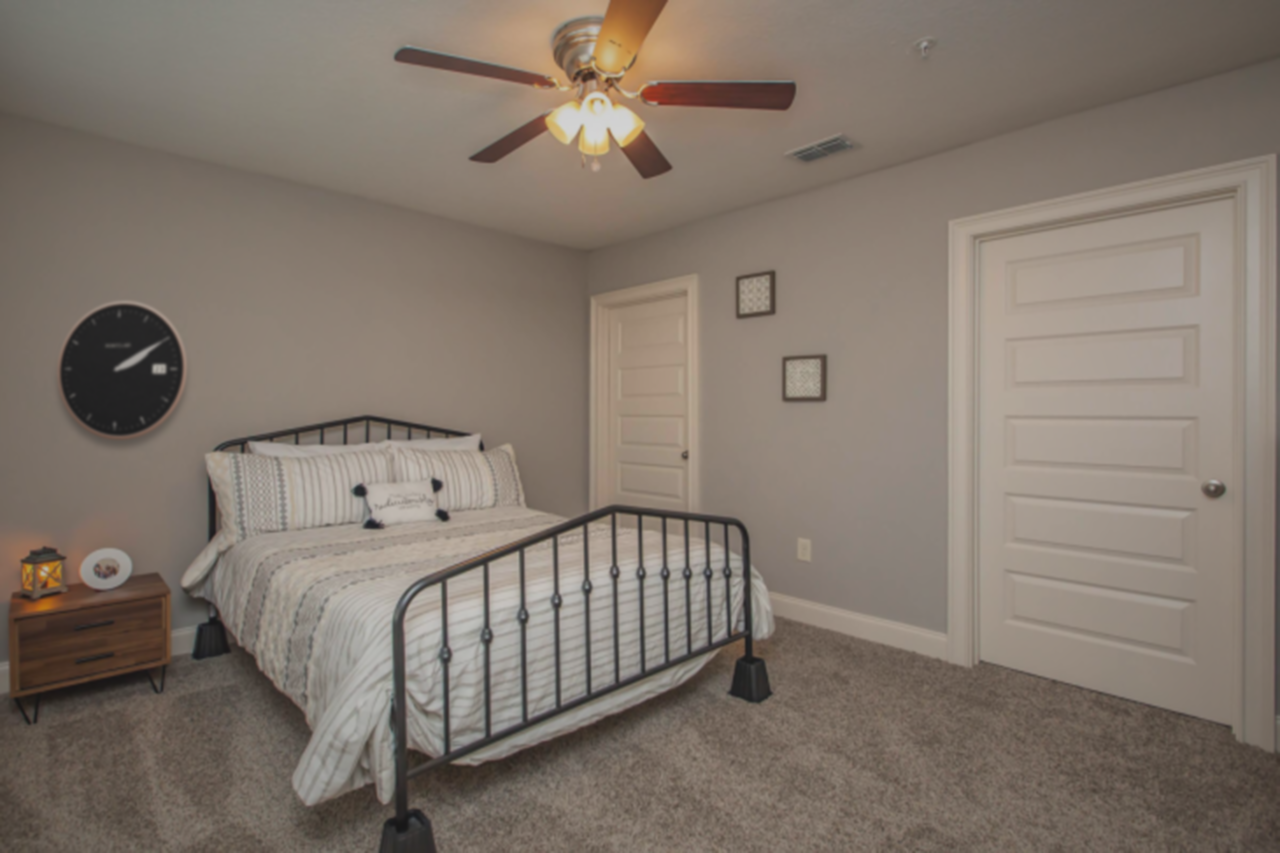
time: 2:10
